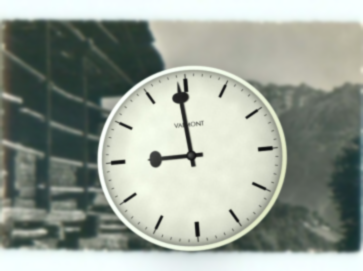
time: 8:59
